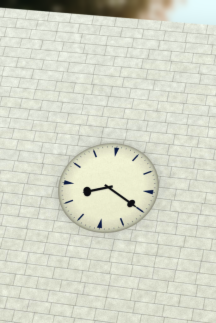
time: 8:20
